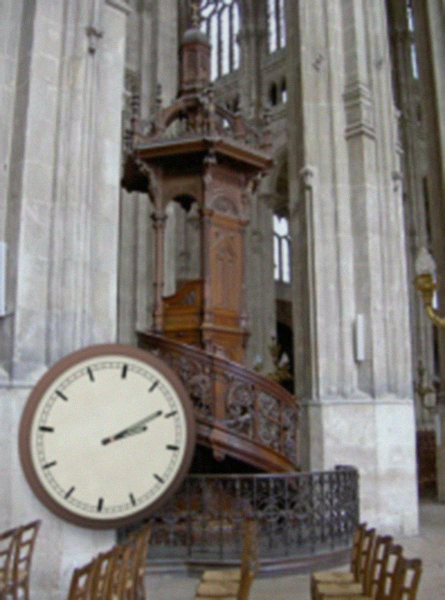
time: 2:09
